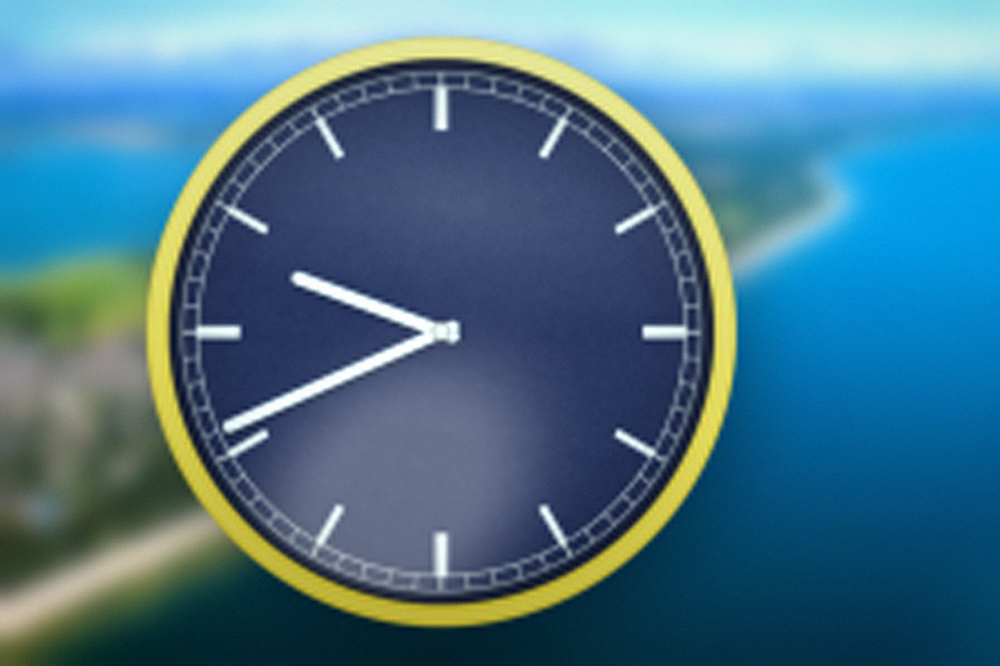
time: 9:41
